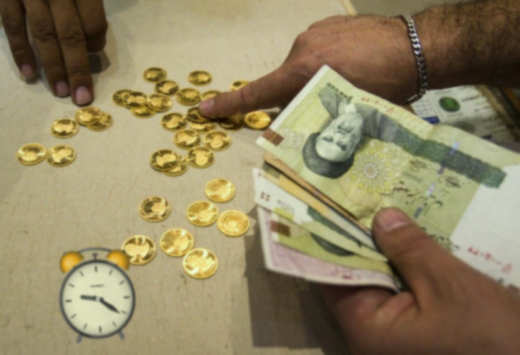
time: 9:21
